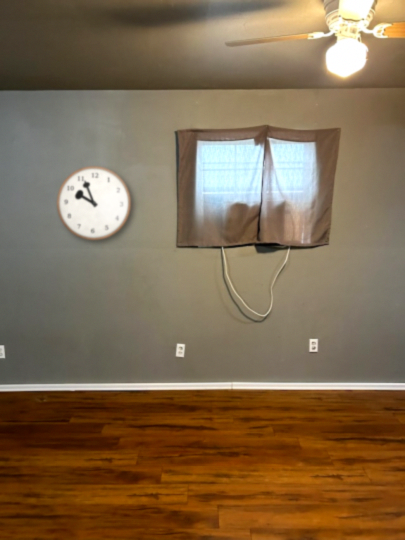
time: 9:56
